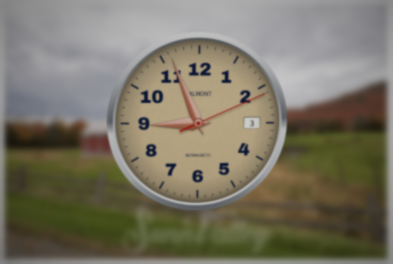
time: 8:56:11
